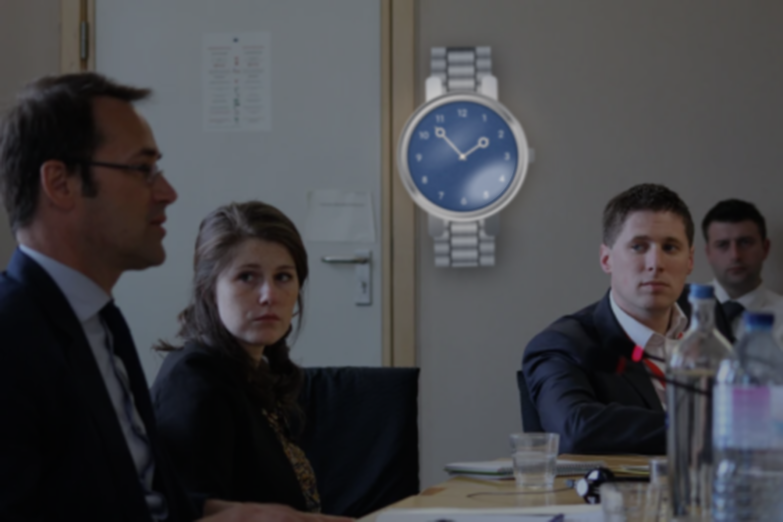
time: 1:53
